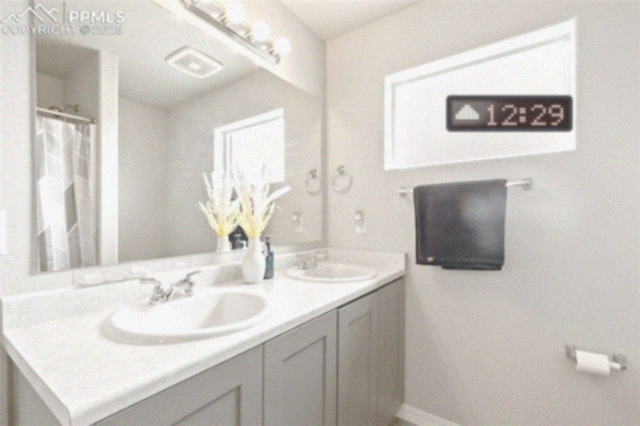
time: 12:29
